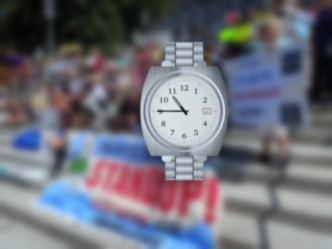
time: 10:45
